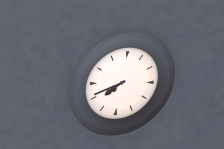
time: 7:41
